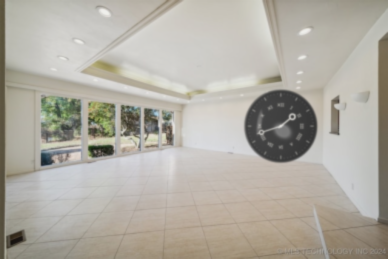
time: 1:42
